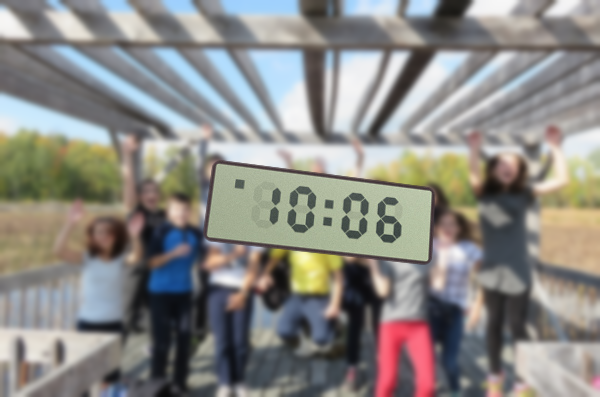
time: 10:06
